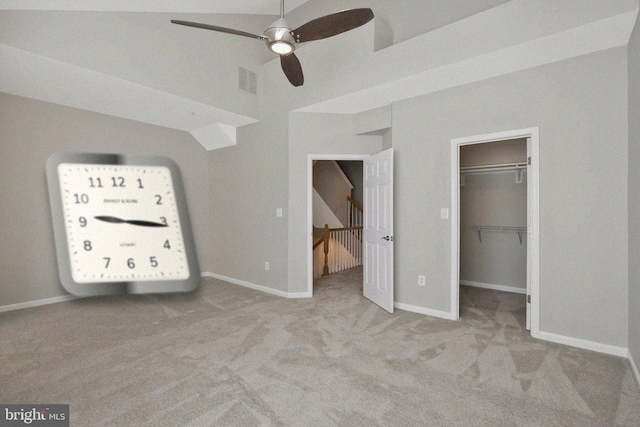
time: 9:16
